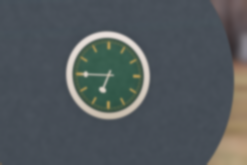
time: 6:45
